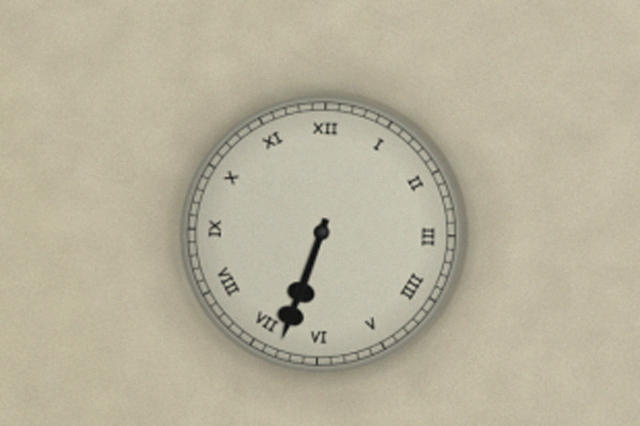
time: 6:33
